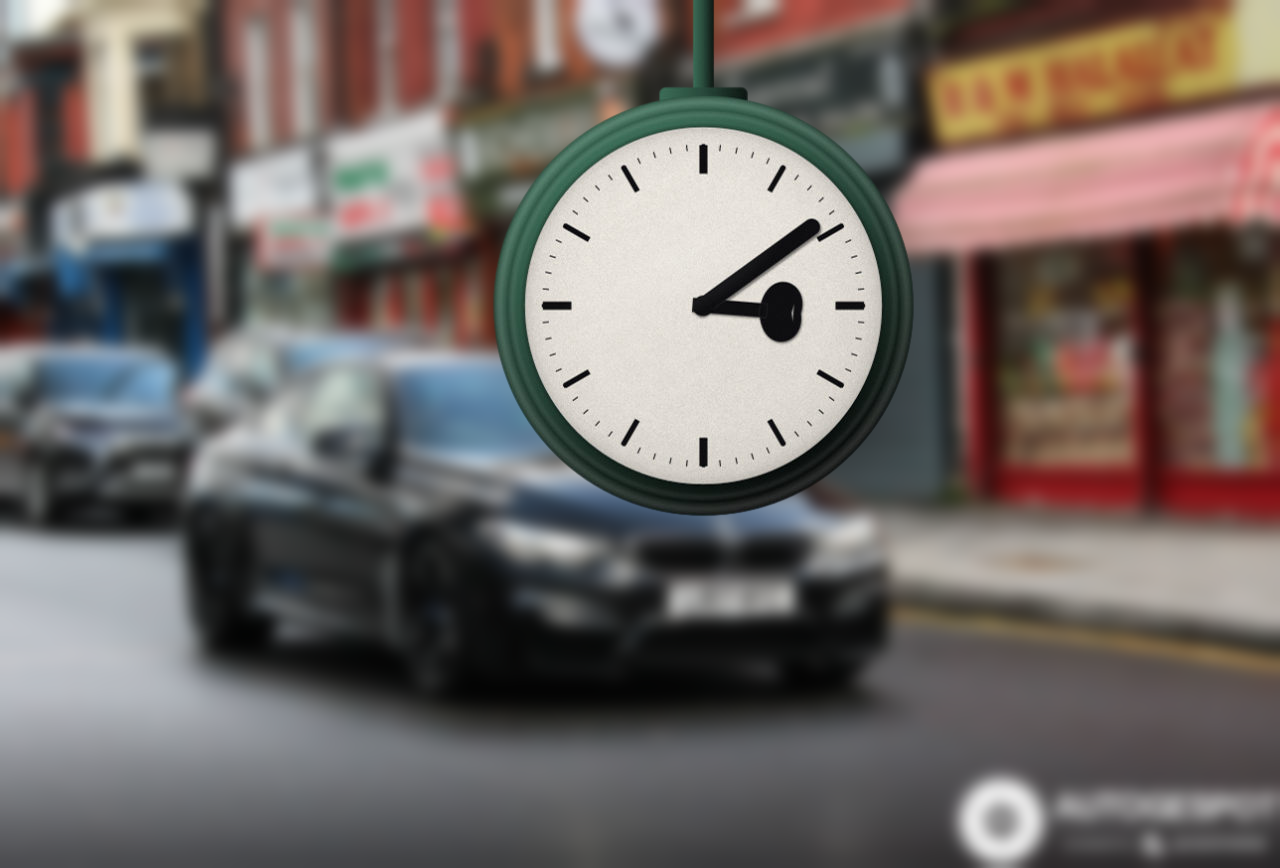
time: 3:09
